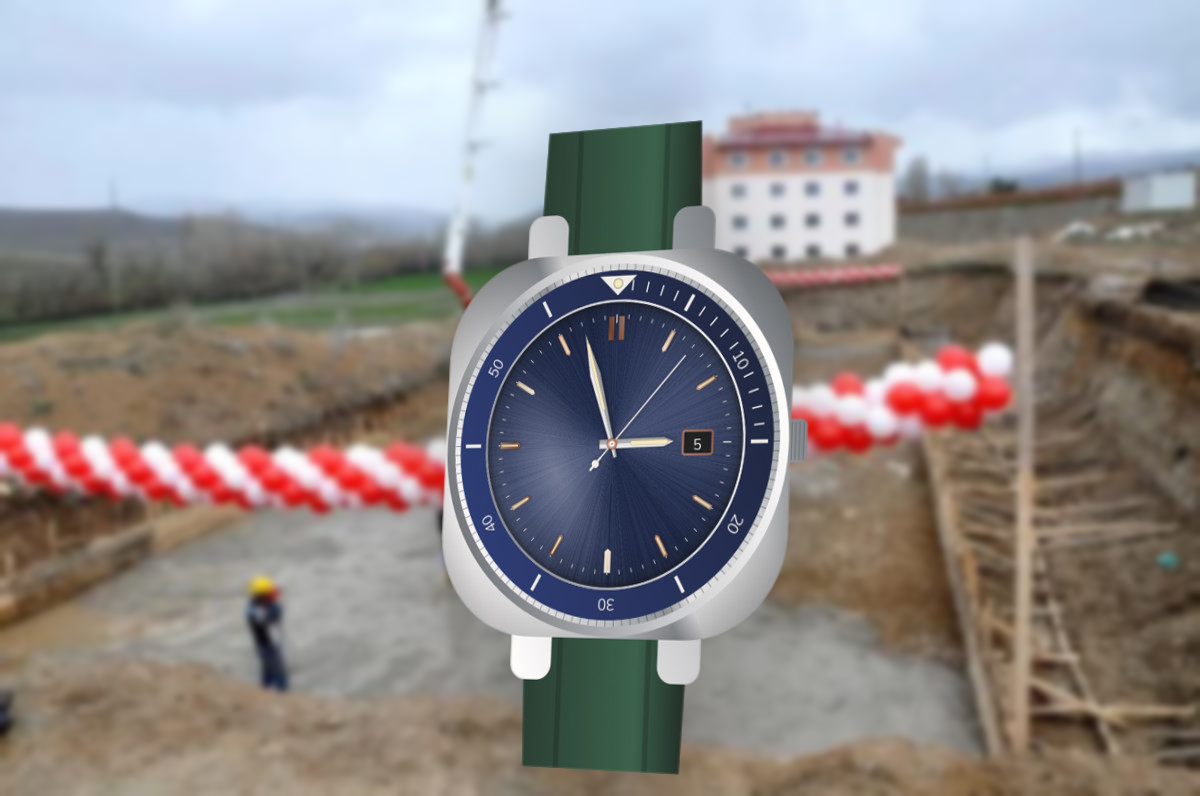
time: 2:57:07
